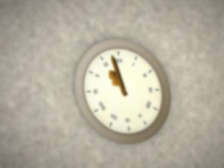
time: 10:58
